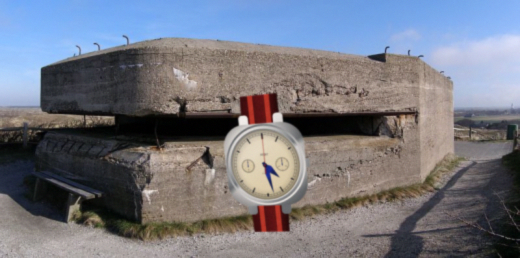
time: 4:28
